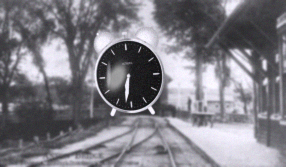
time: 6:32
